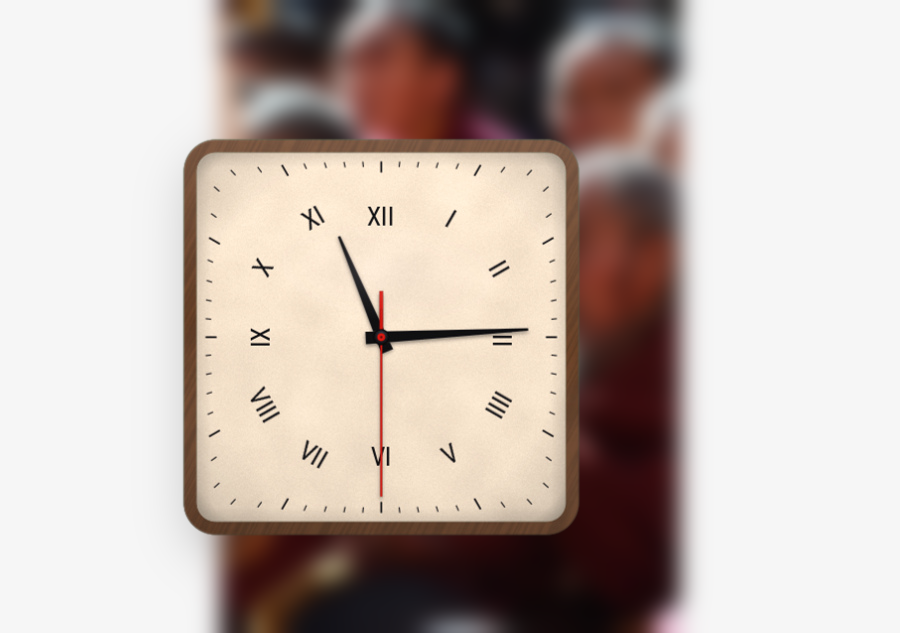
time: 11:14:30
